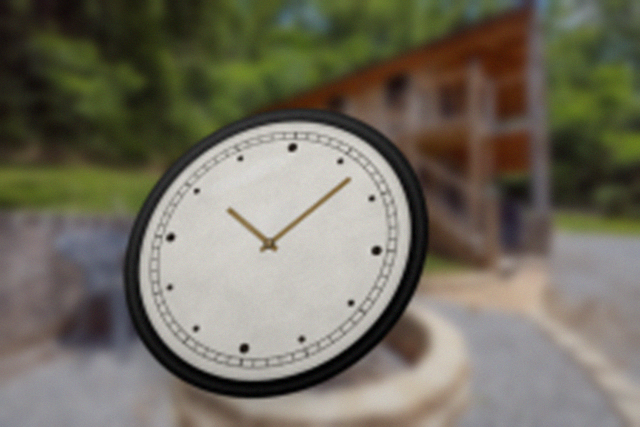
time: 10:07
